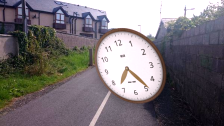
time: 7:24
